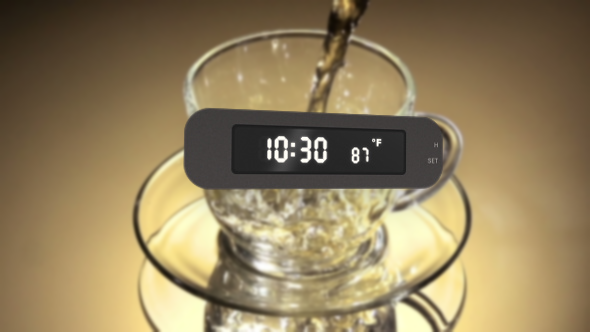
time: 10:30
